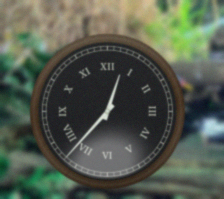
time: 12:37
